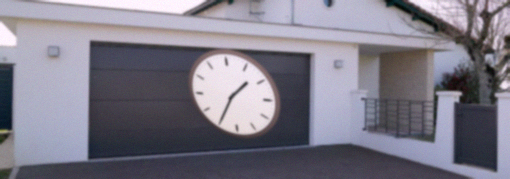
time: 1:35
